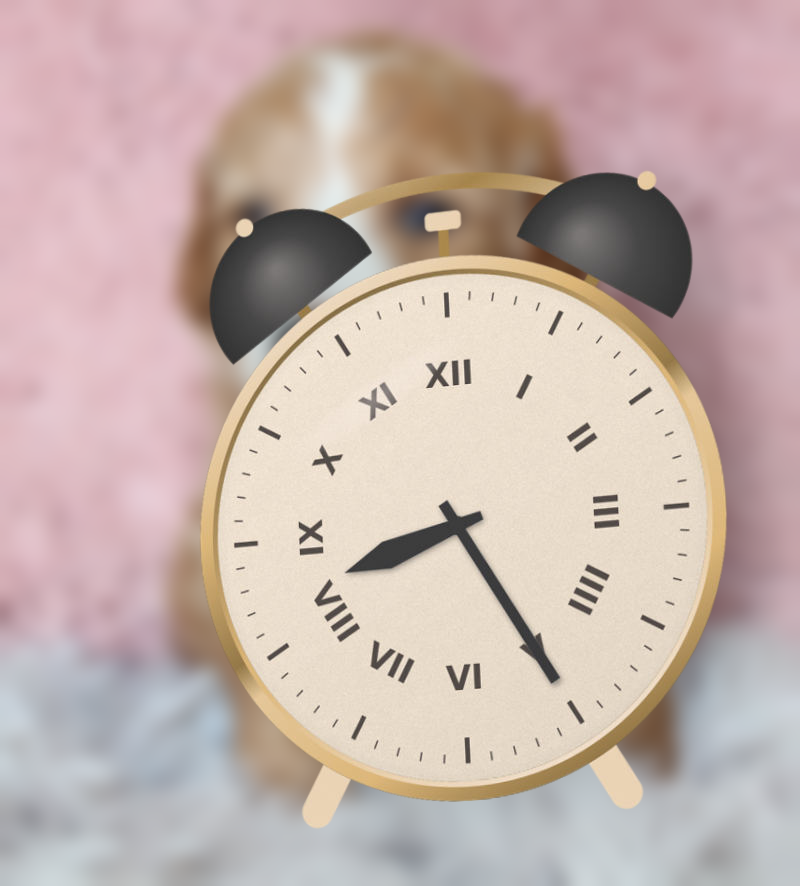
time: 8:25
